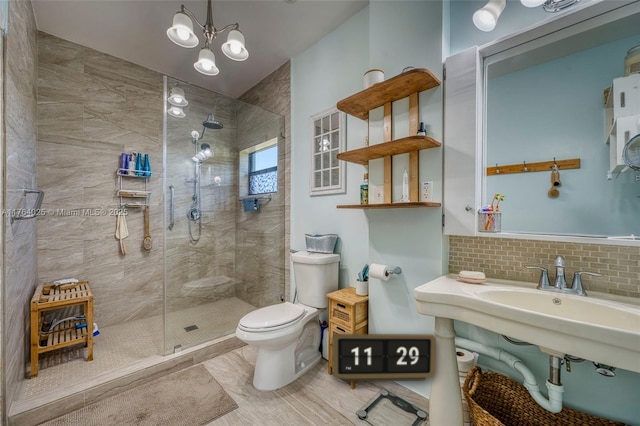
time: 11:29
